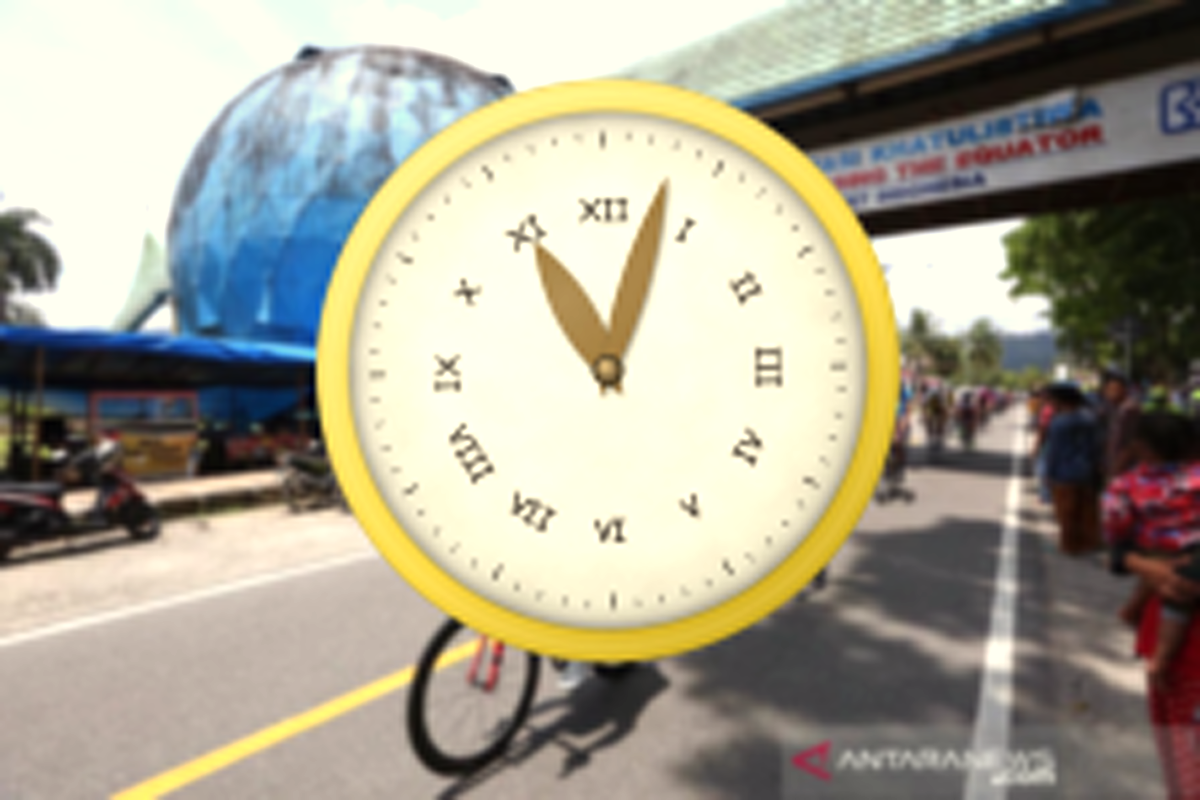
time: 11:03
